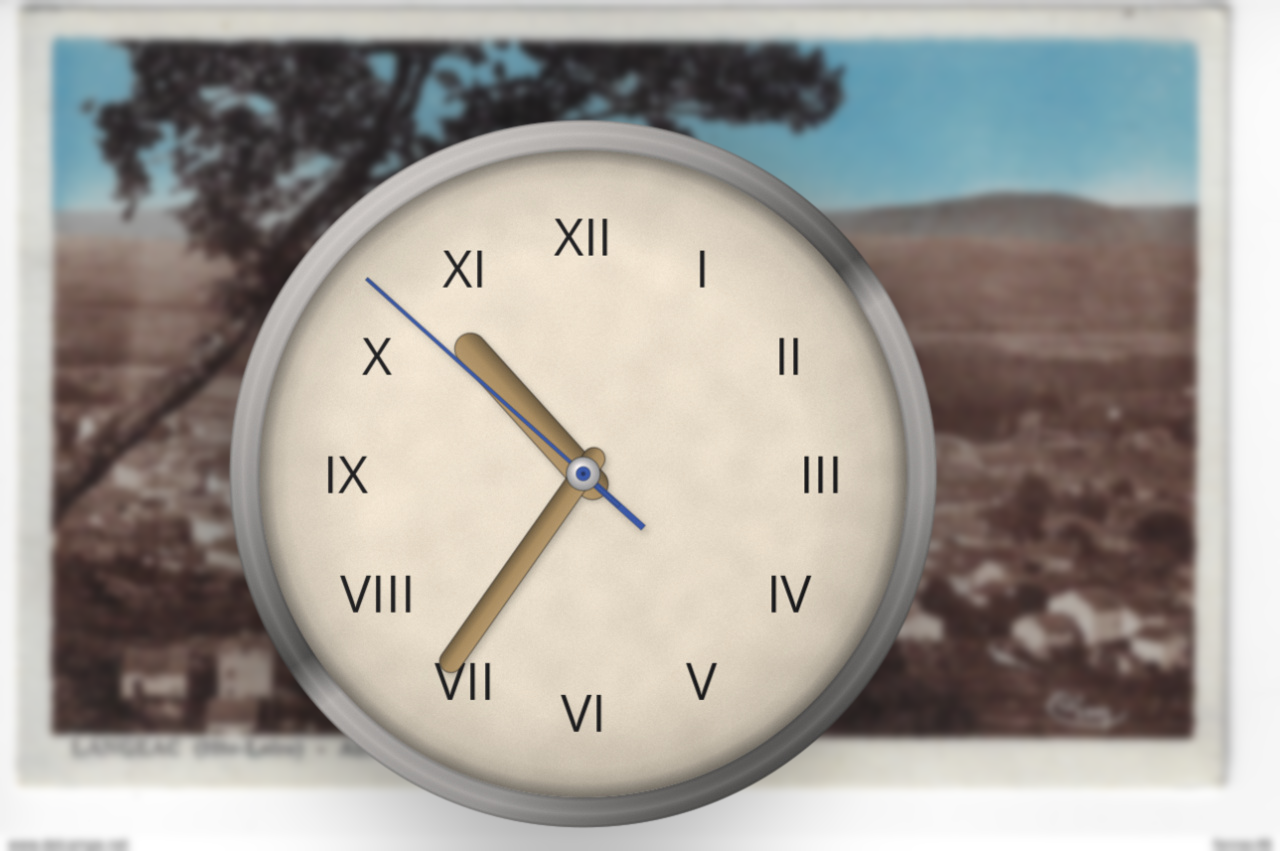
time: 10:35:52
